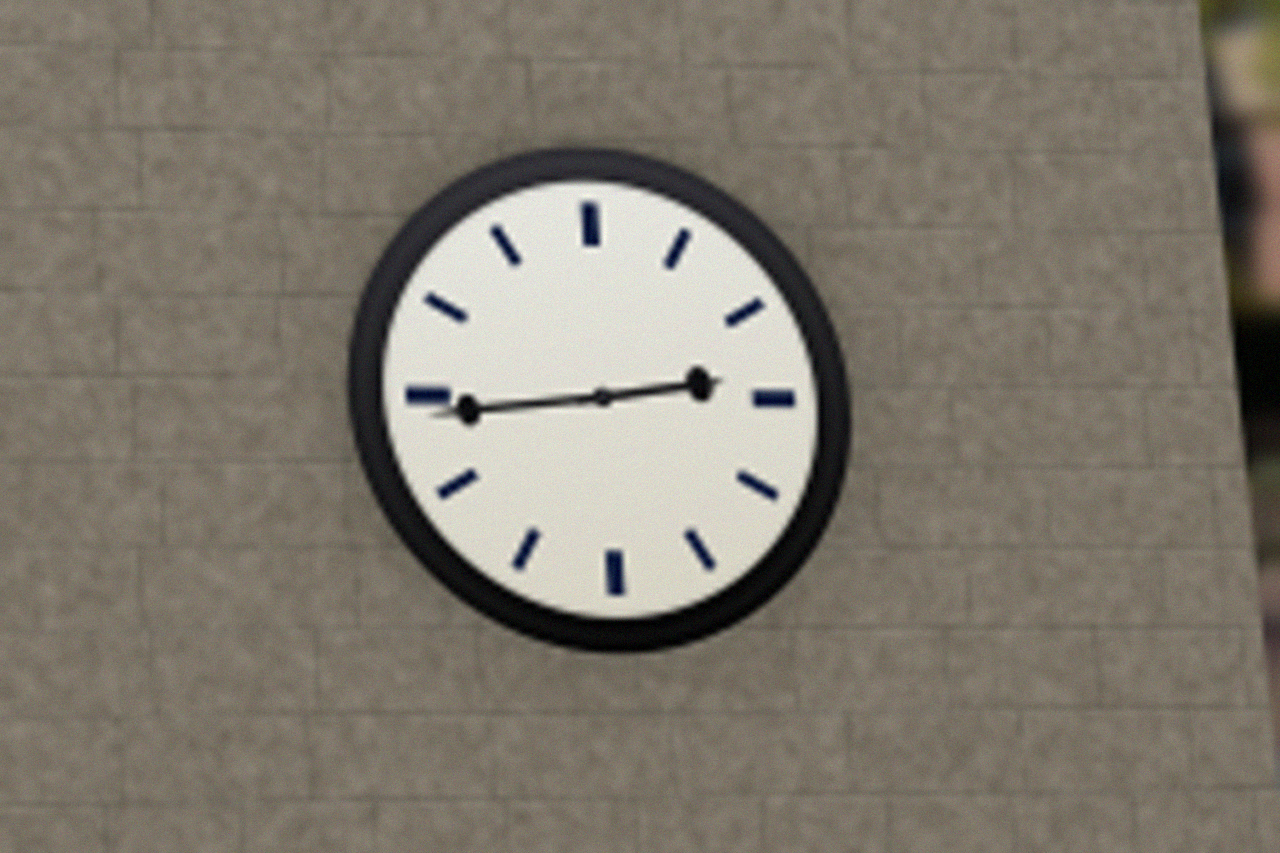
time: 2:44
